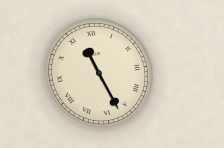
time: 11:27
